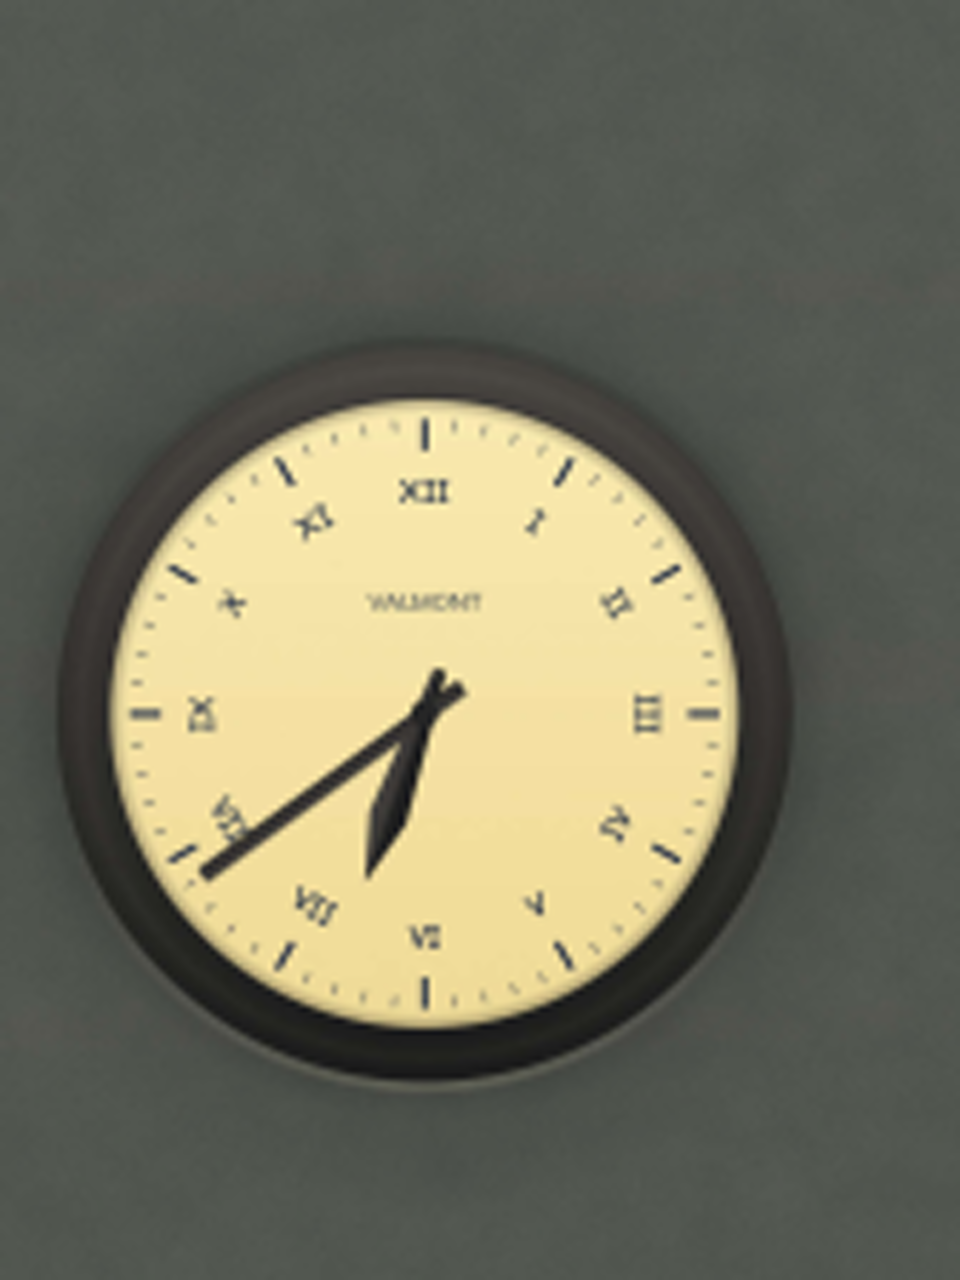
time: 6:39
